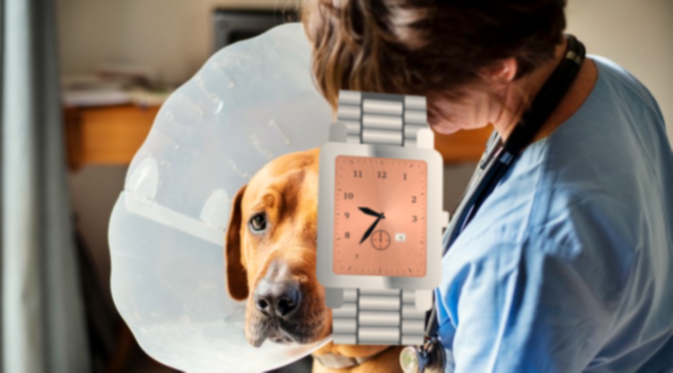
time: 9:36
